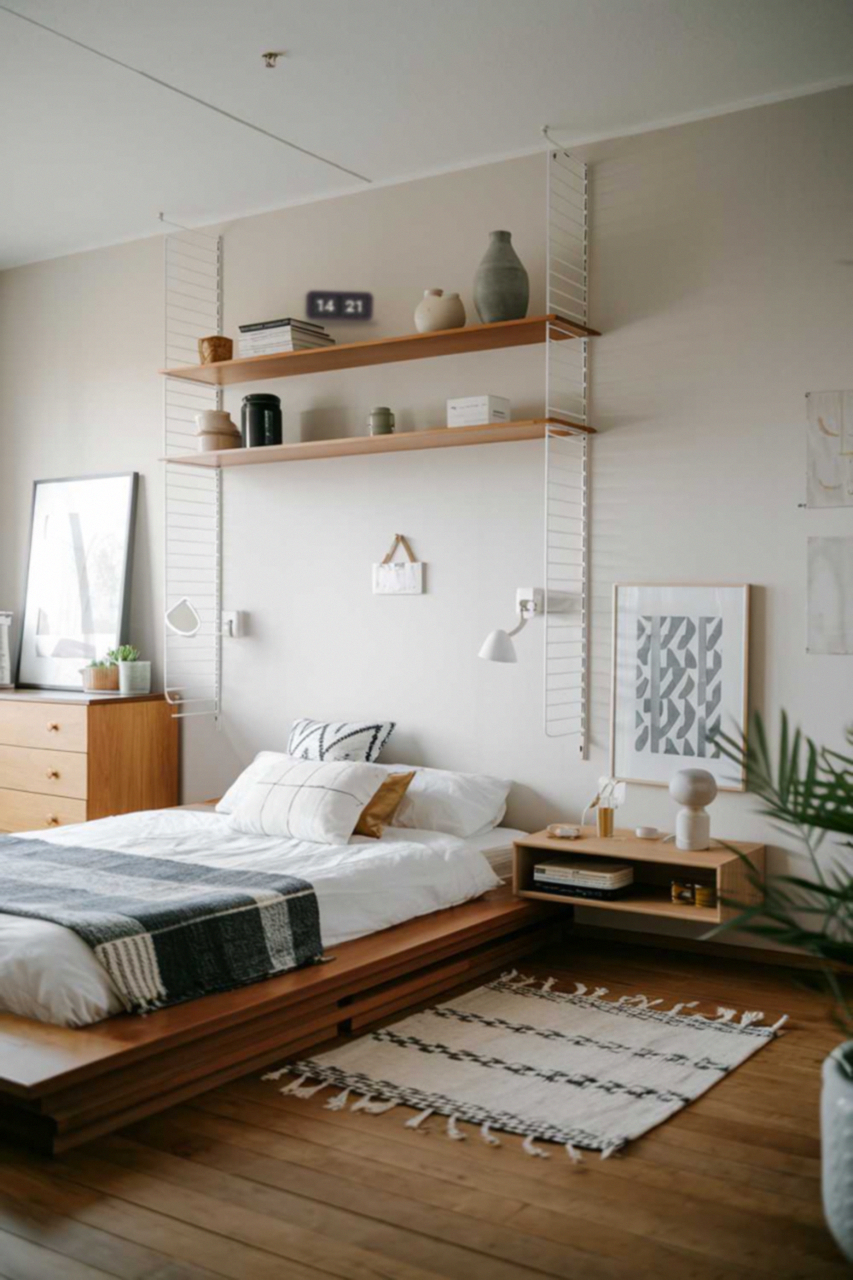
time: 14:21
